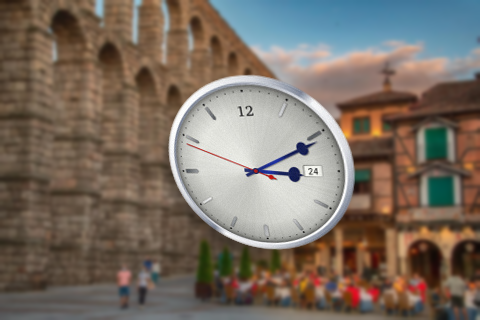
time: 3:10:49
